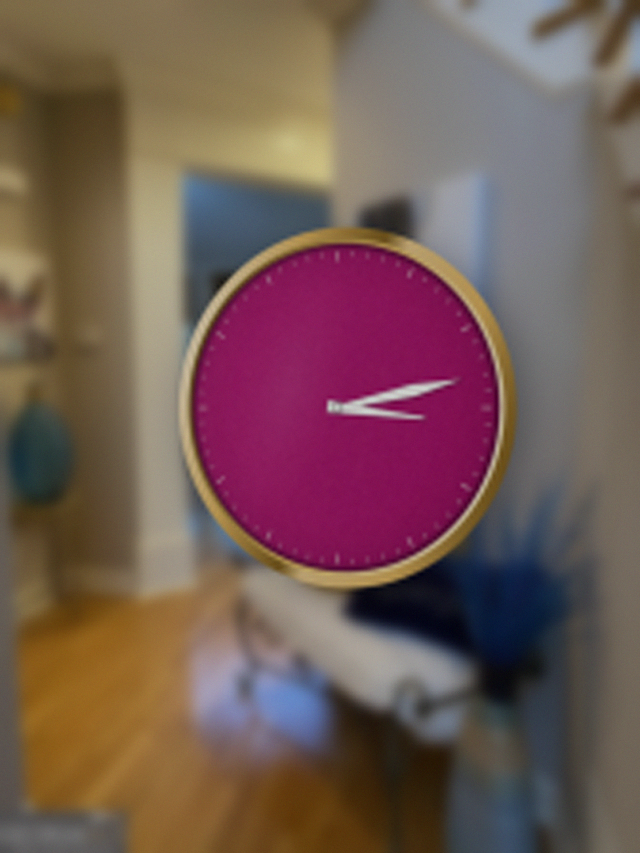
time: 3:13
